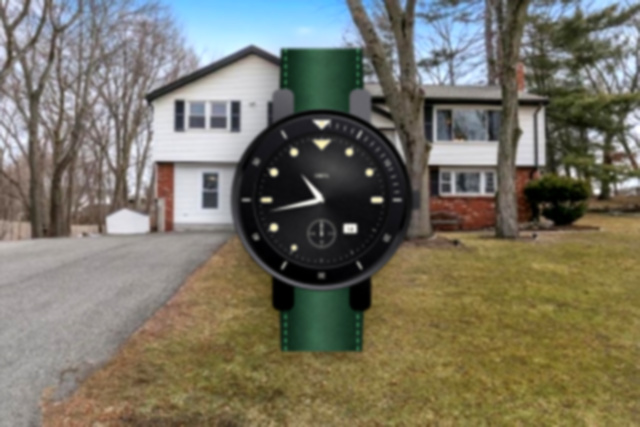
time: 10:43
